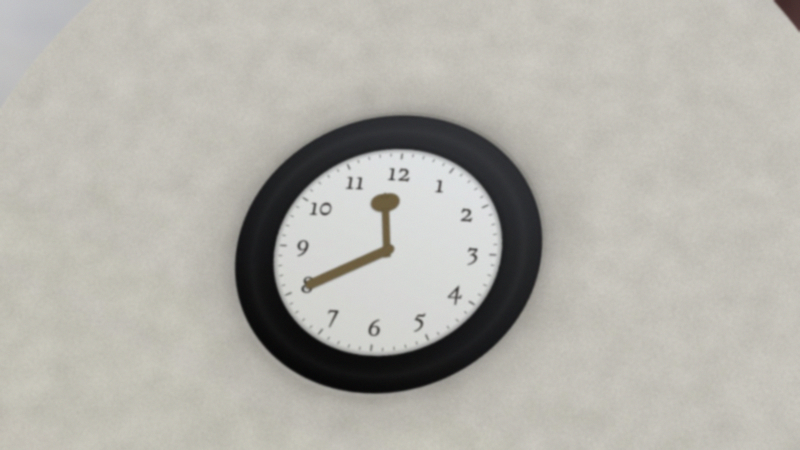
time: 11:40
